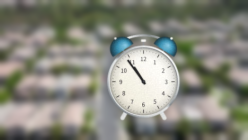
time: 10:54
